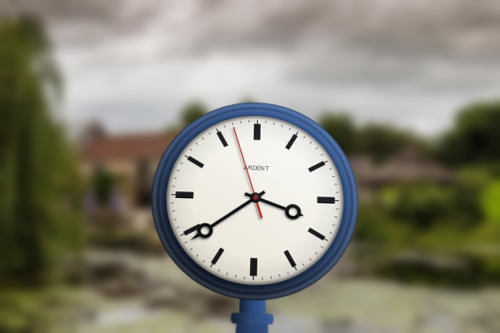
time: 3:38:57
